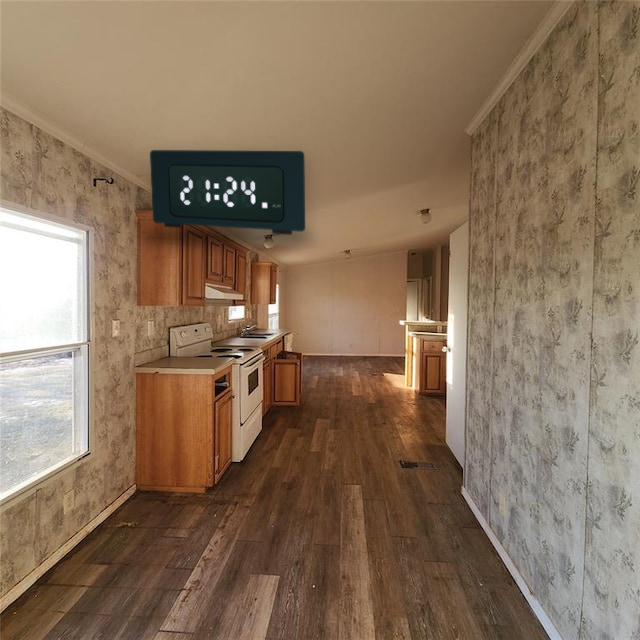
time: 21:24
